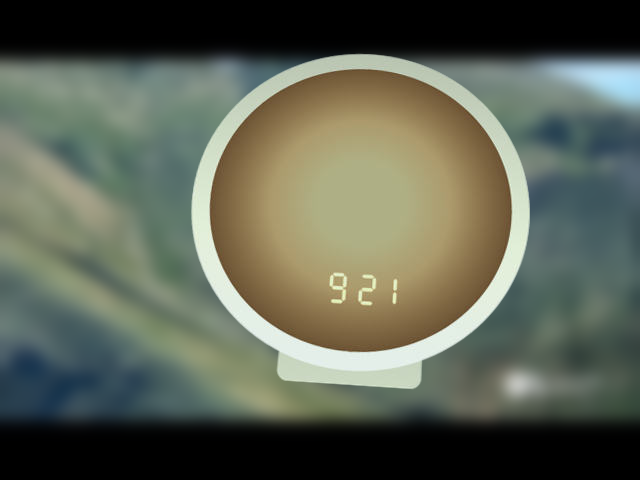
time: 9:21
